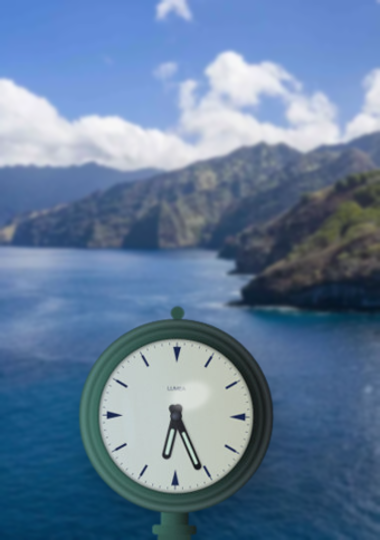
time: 6:26
